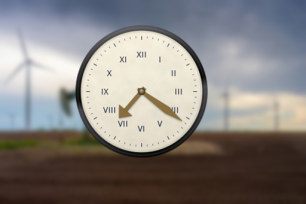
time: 7:21
